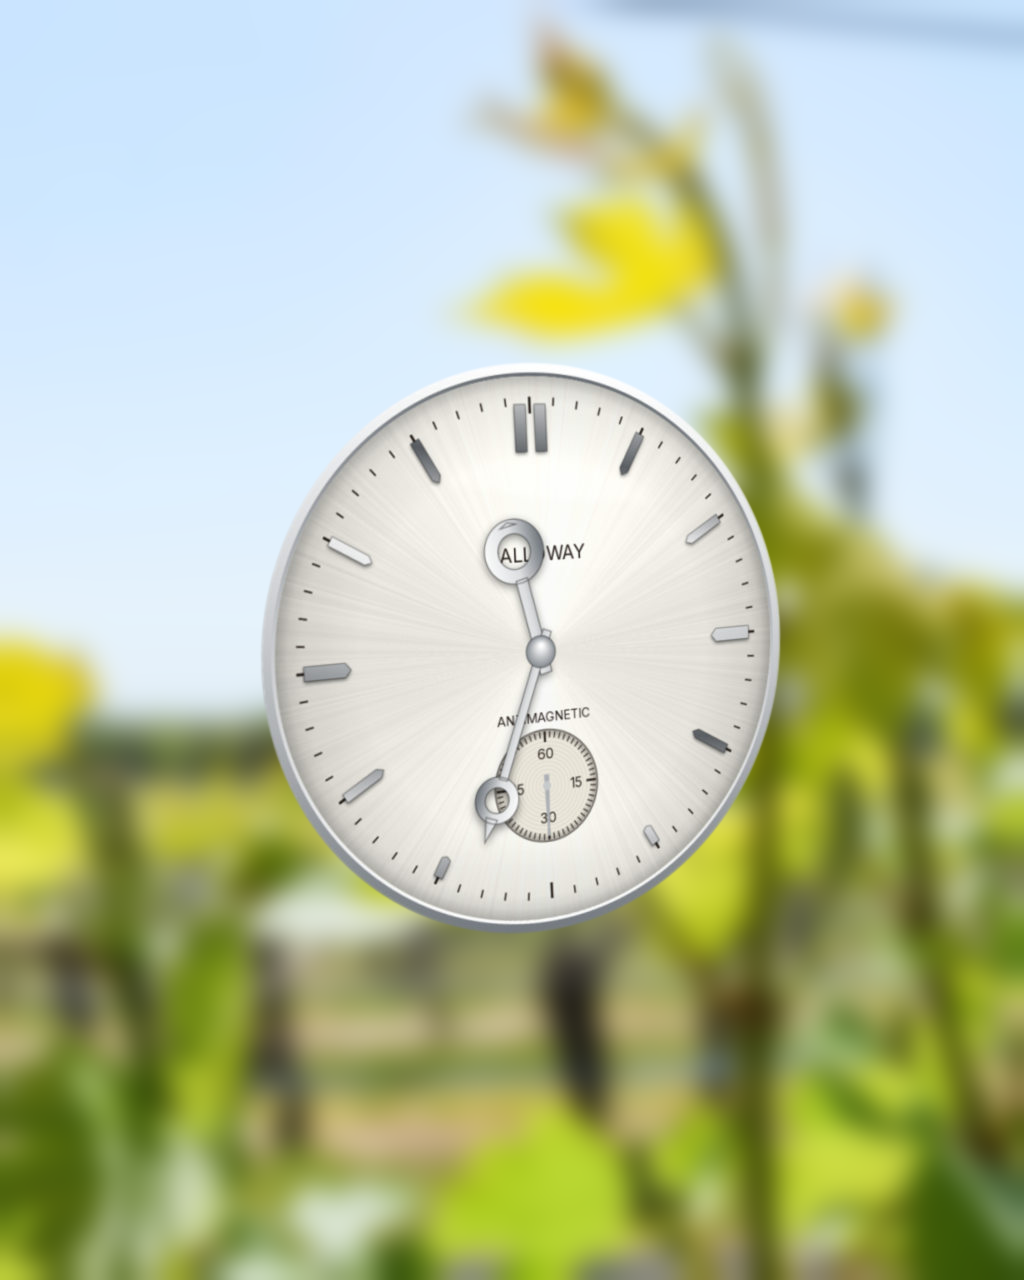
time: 11:33:30
